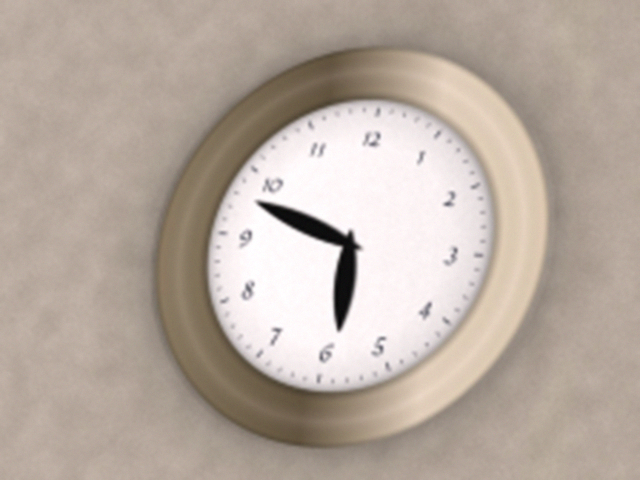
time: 5:48
